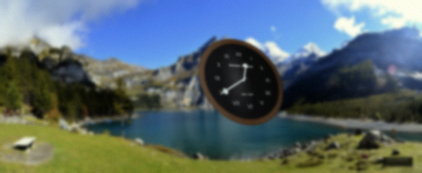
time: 12:40
